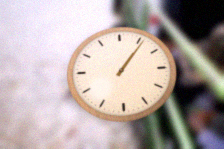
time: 1:06
